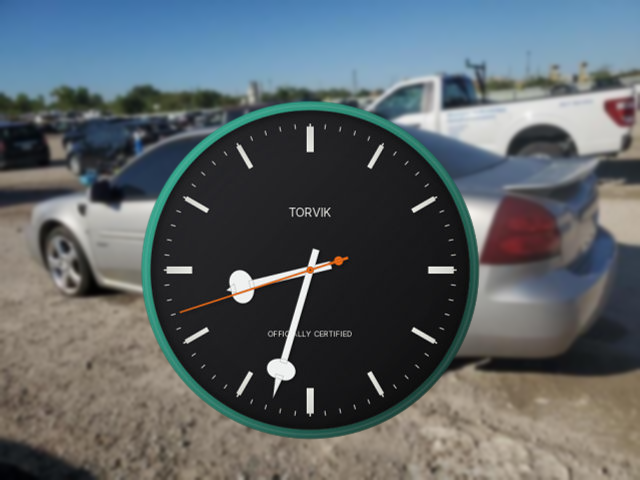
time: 8:32:42
